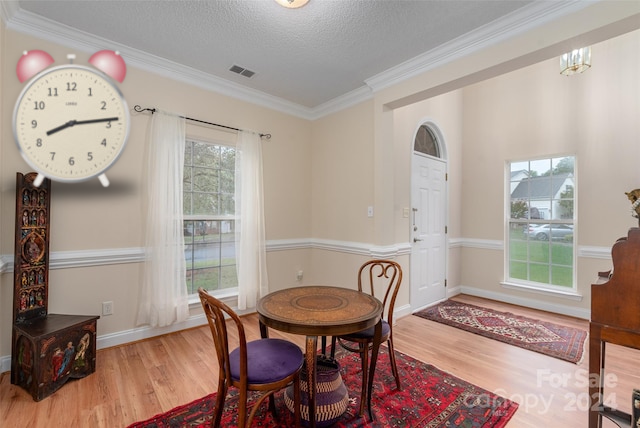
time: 8:14
